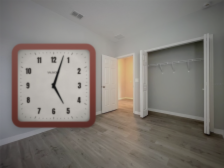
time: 5:03
